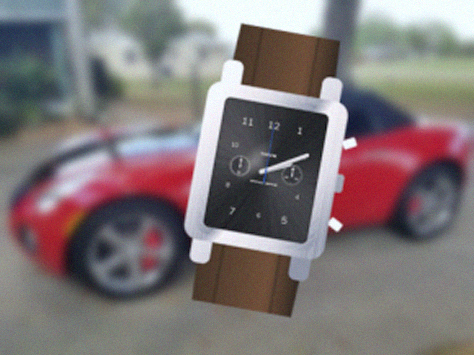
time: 2:10
